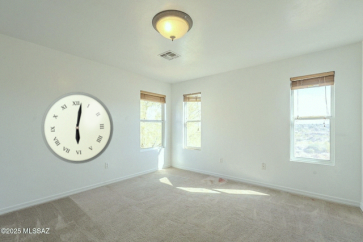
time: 6:02
